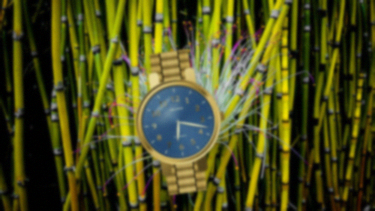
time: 6:18
